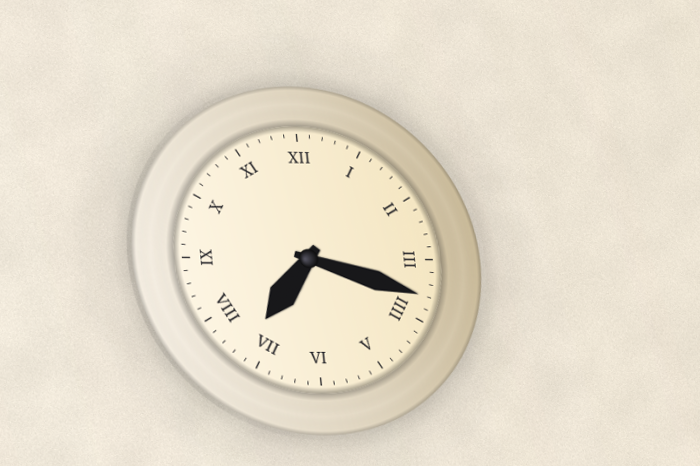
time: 7:18
